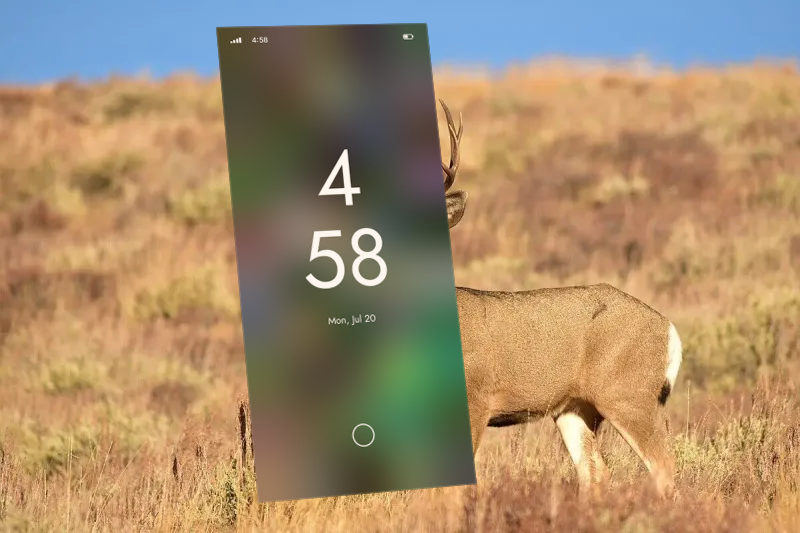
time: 4:58
